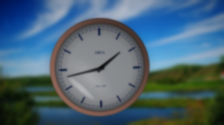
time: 1:43
